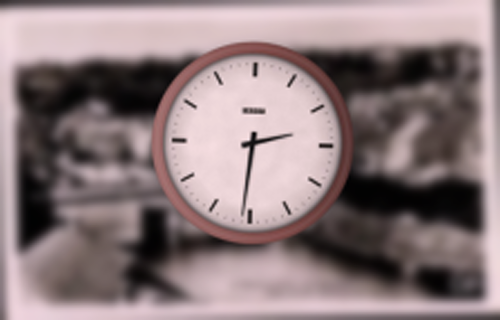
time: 2:31
